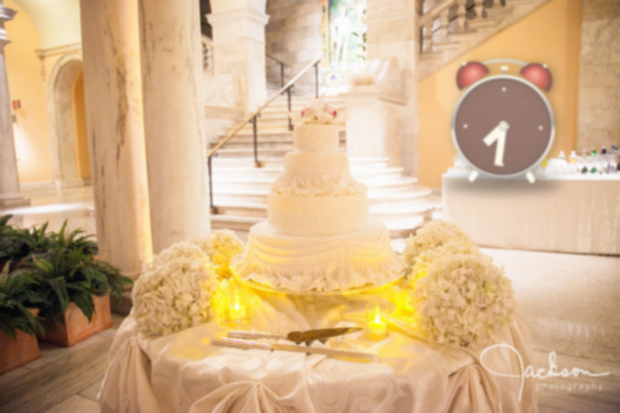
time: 7:31
